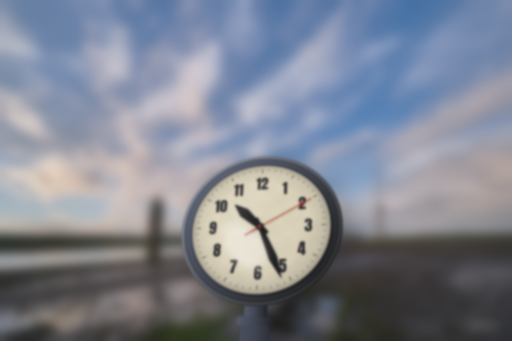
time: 10:26:10
